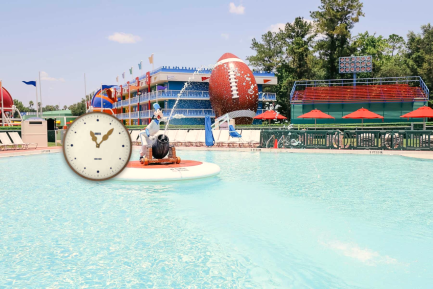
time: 11:07
